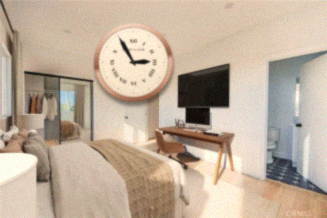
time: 2:55
